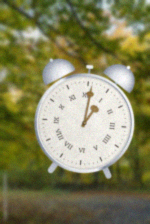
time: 1:01
